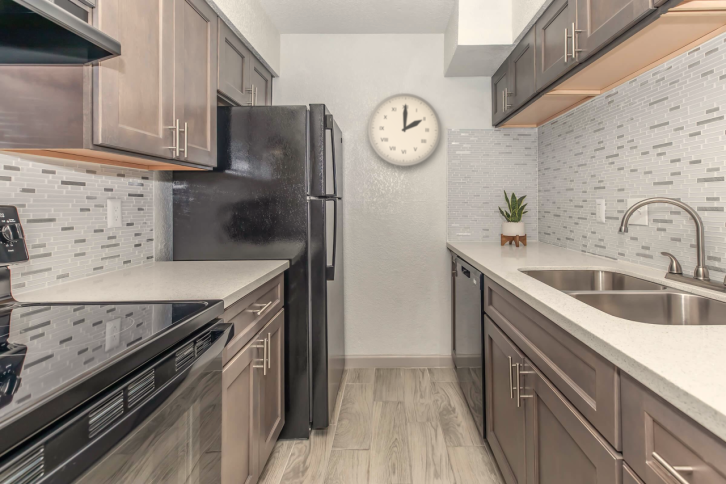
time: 2:00
